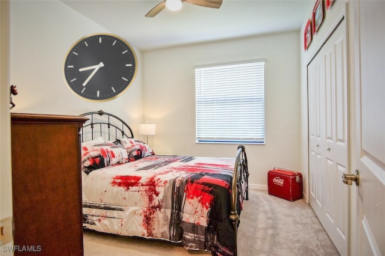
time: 8:36
